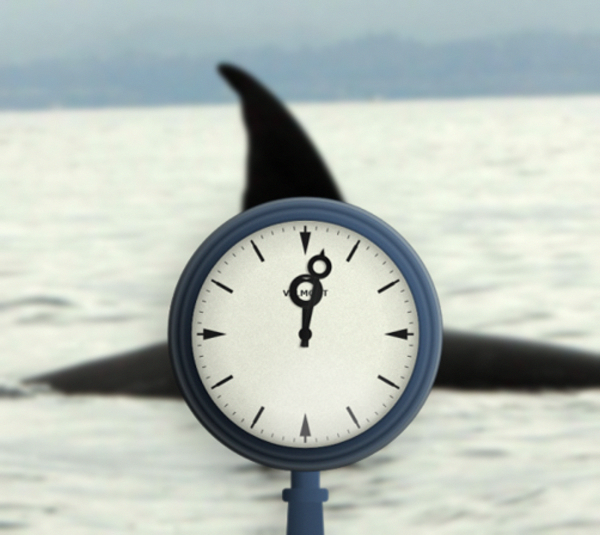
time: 12:02
